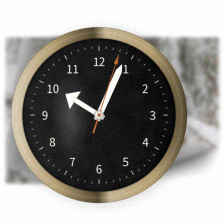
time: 10:04:03
